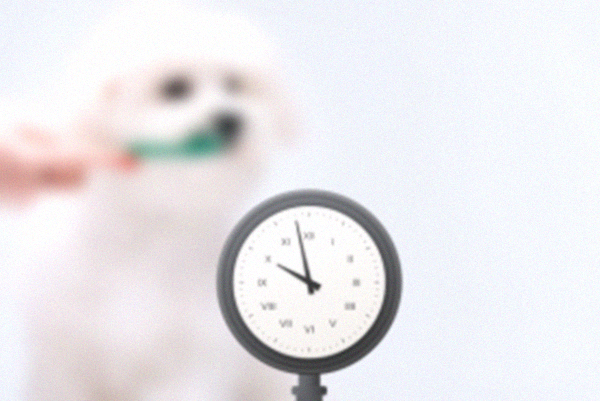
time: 9:58
